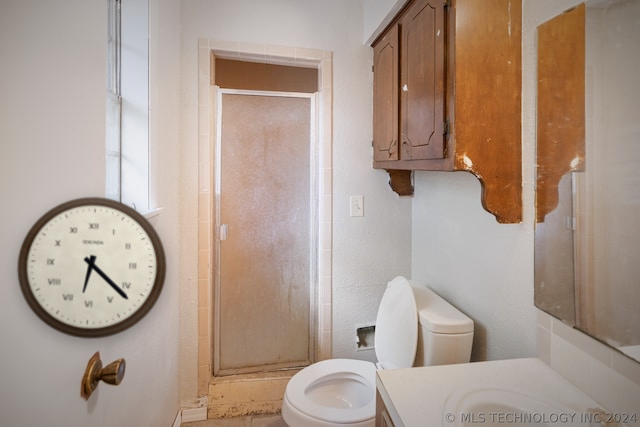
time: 6:22
